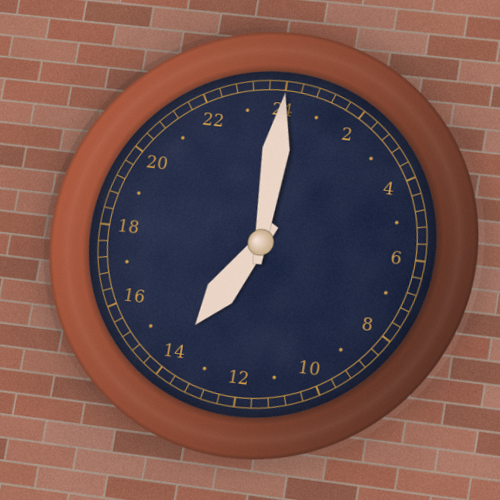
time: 14:00
